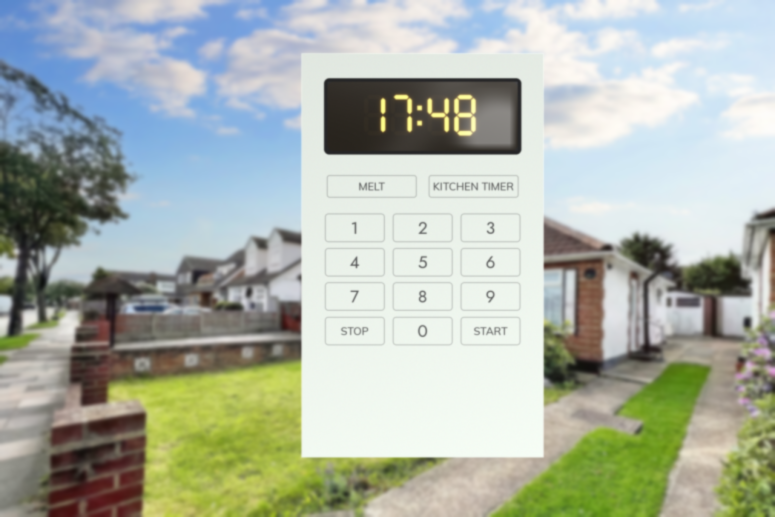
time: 17:48
